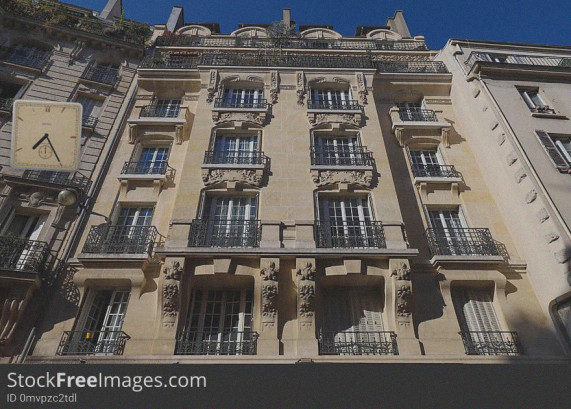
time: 7:25
